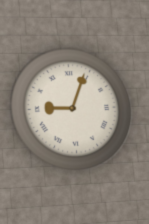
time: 9:04
